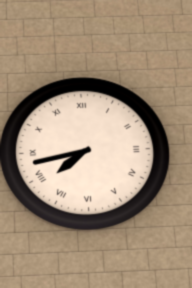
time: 7:43
